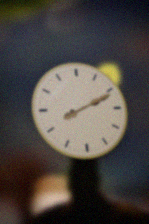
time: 8:11
